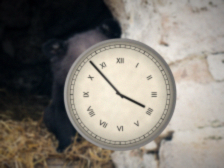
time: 3:53
